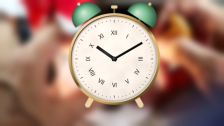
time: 10:10
